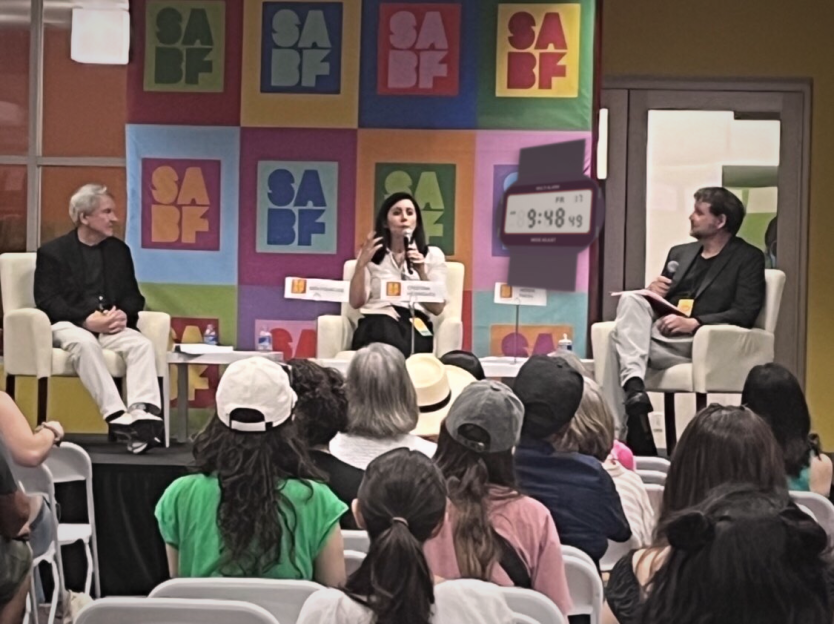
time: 9:48:49
